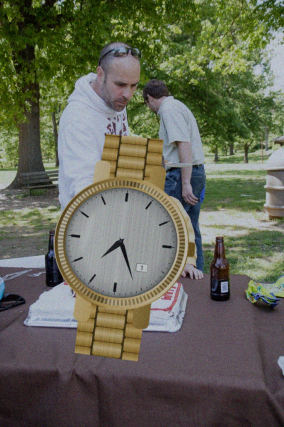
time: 7:26
